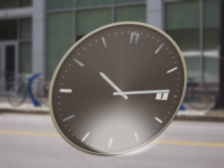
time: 10:14
